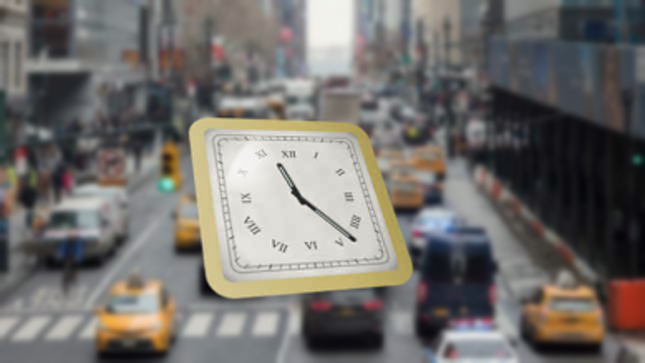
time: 11:23
